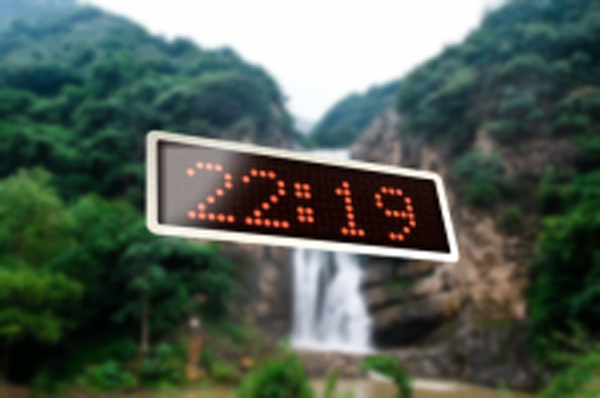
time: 22:19
